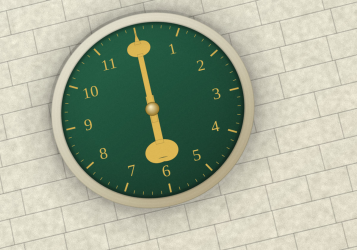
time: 6:00
